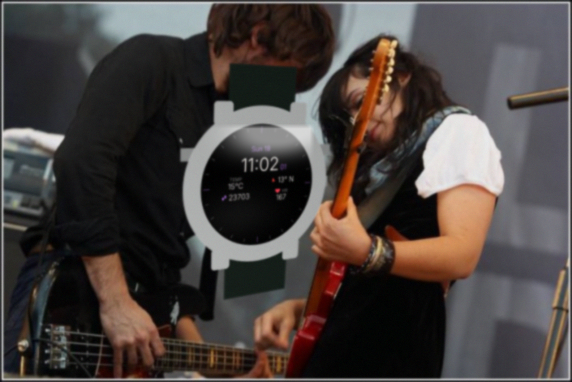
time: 11:02
